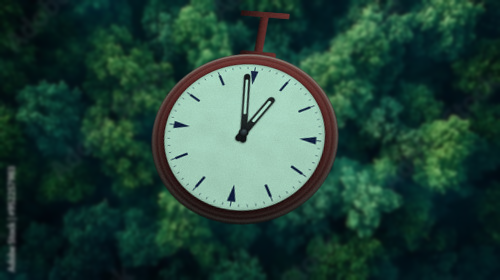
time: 12:59
